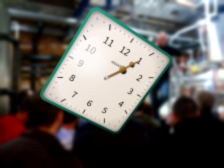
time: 1:05
